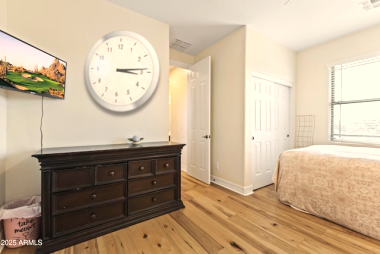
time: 3:14
